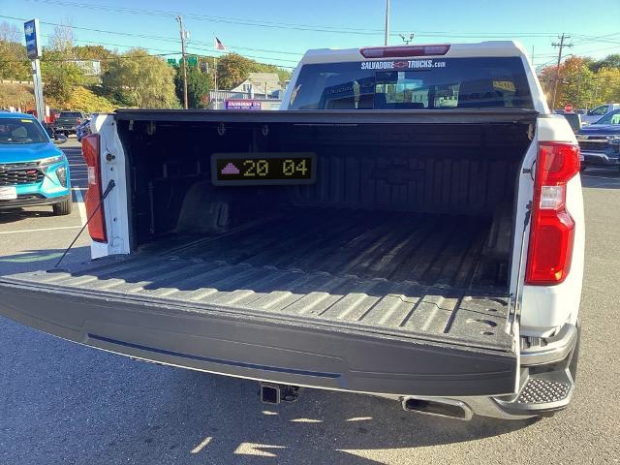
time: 20:04
